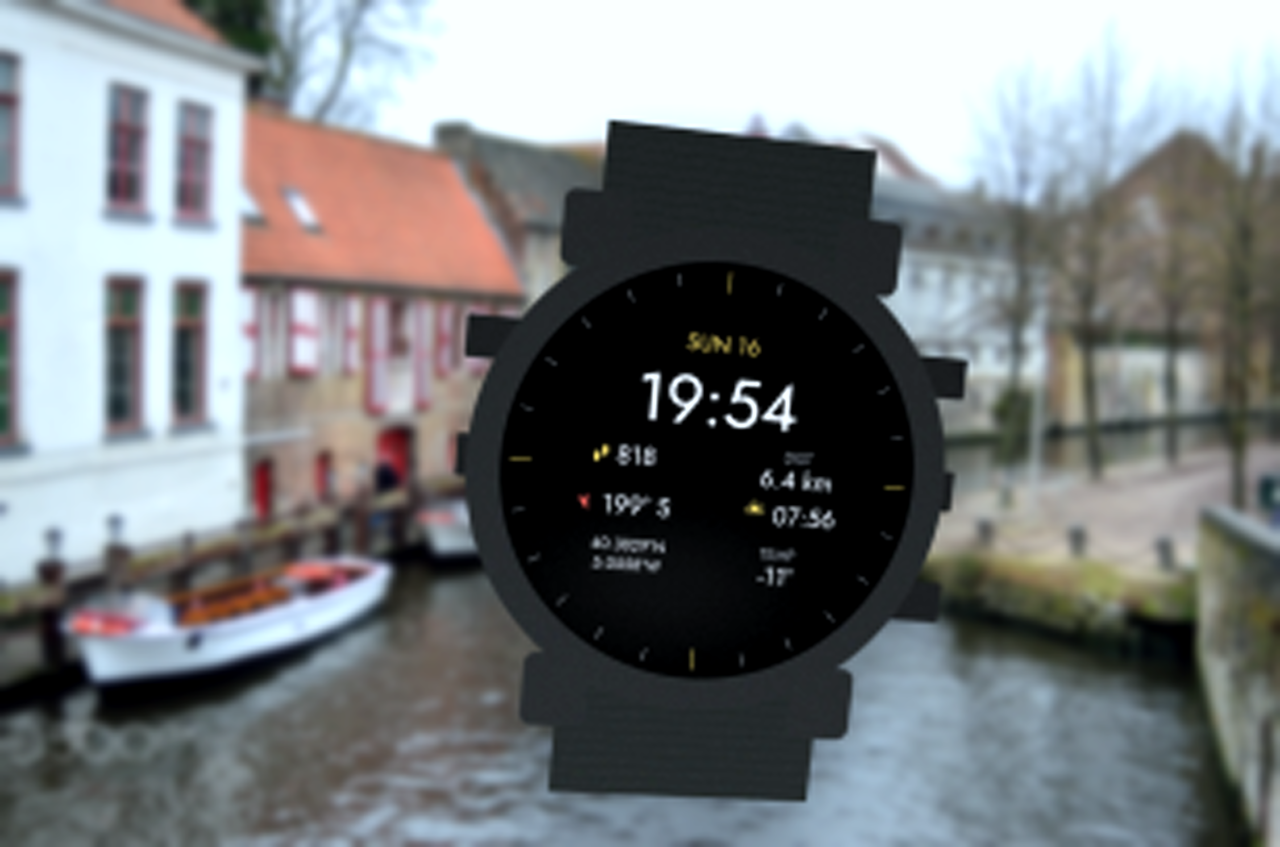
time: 19:54
